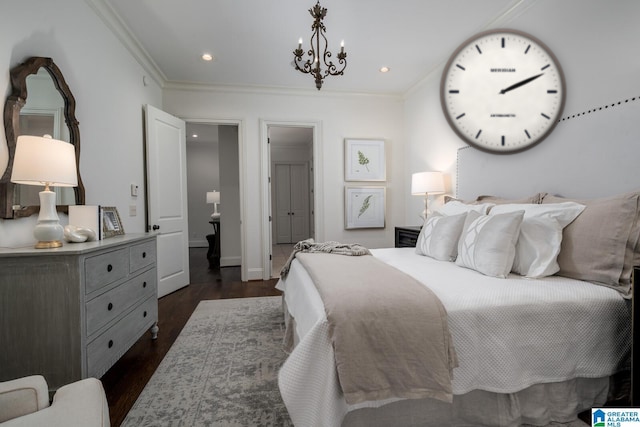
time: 2:11
